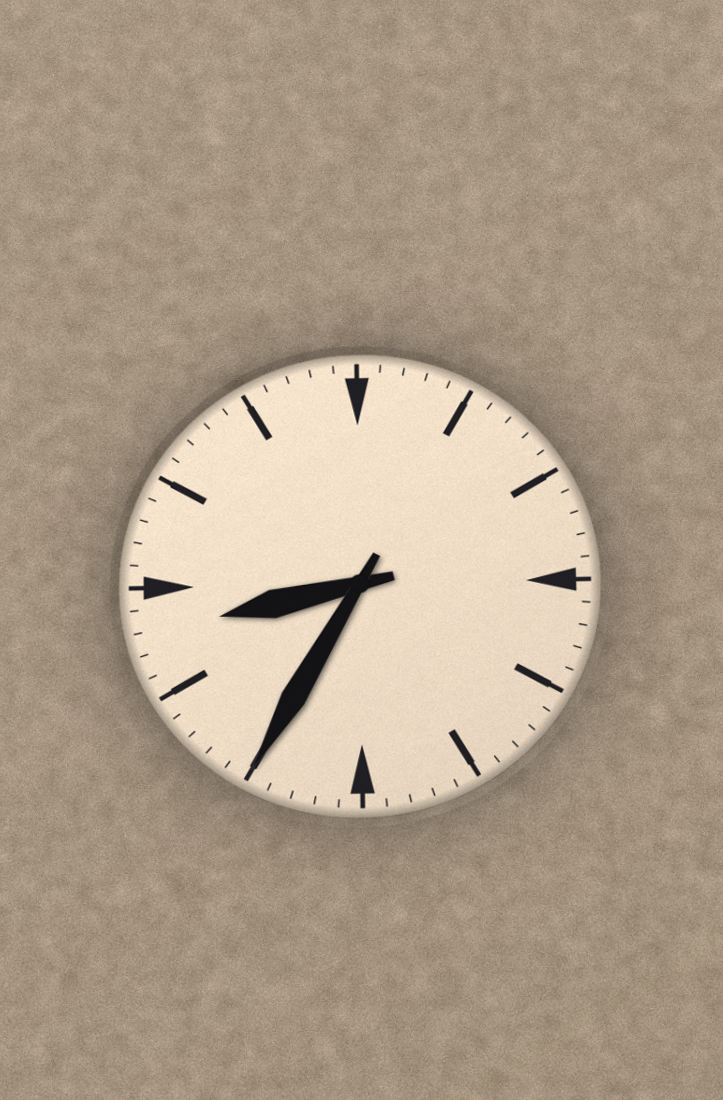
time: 8:35
